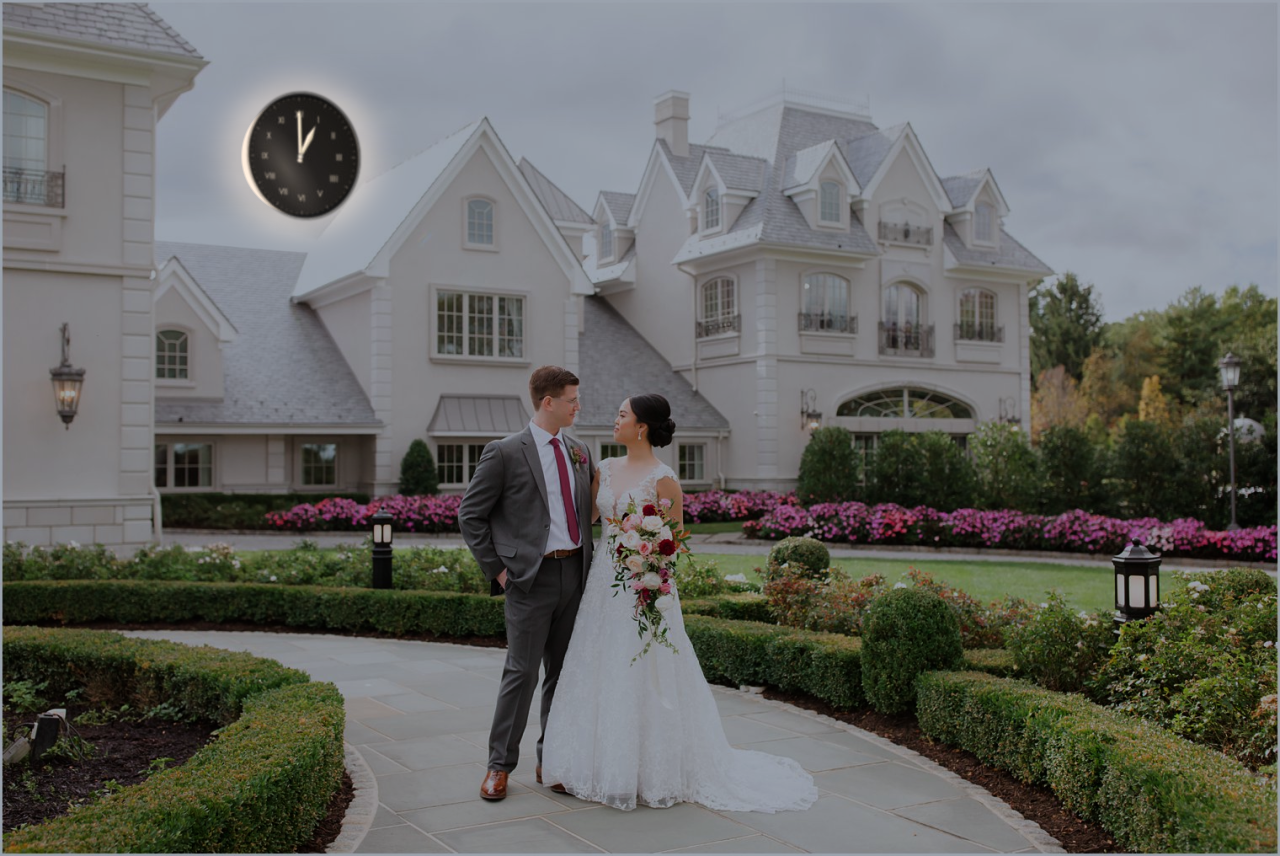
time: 1:00
